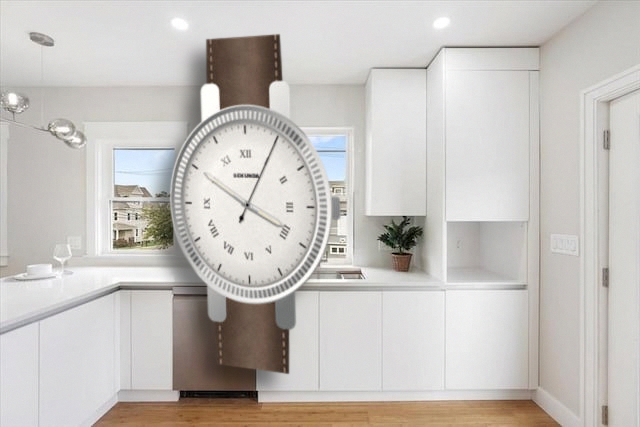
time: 3:50:05
